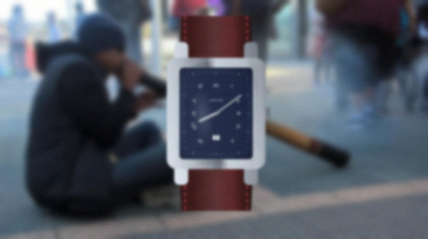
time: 8:09
